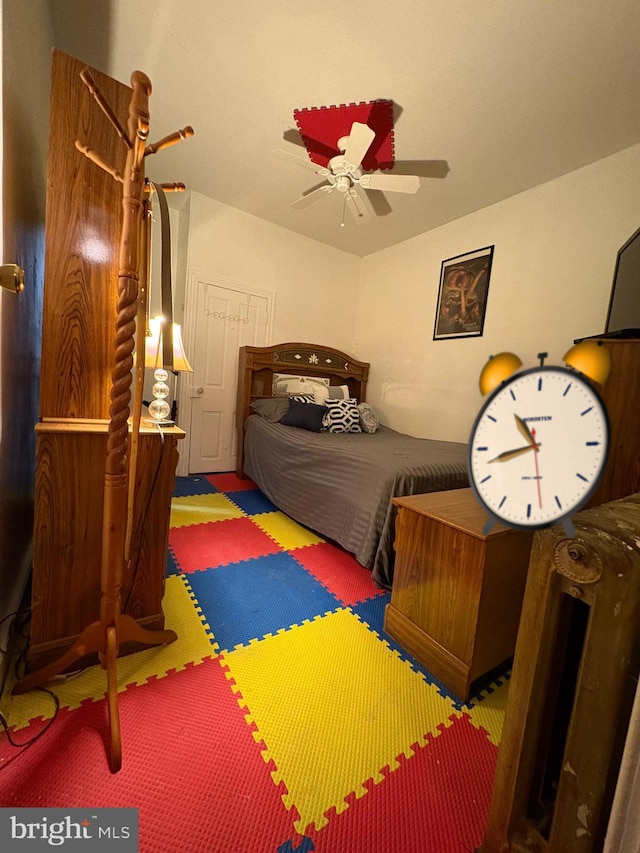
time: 10:42:28
